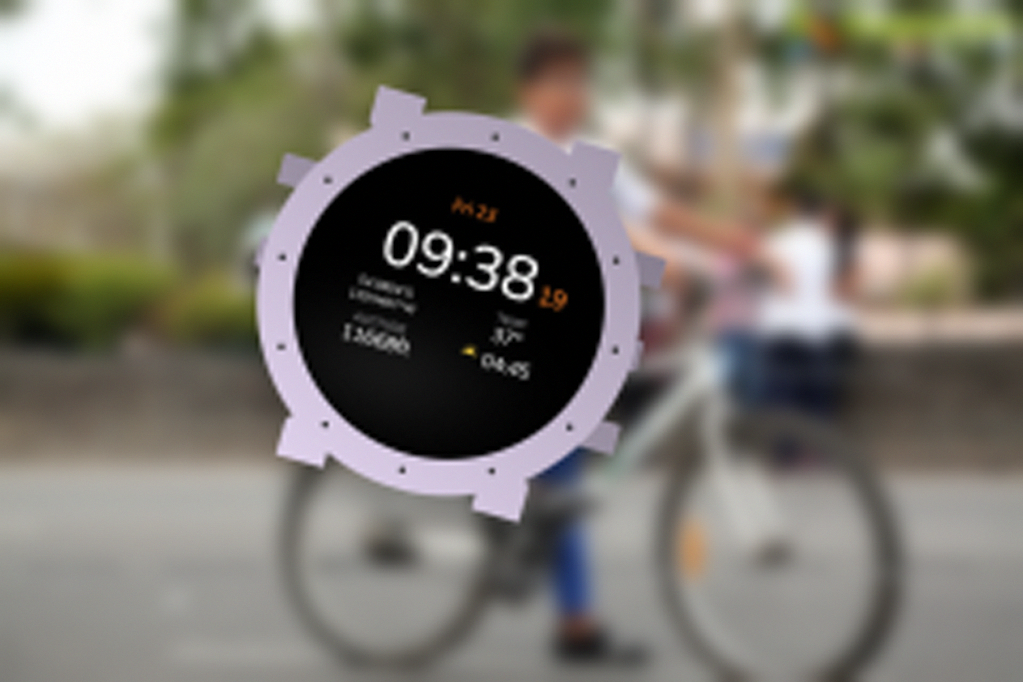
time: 9:38
